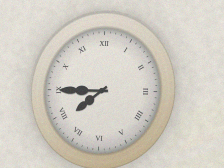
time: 7:45
